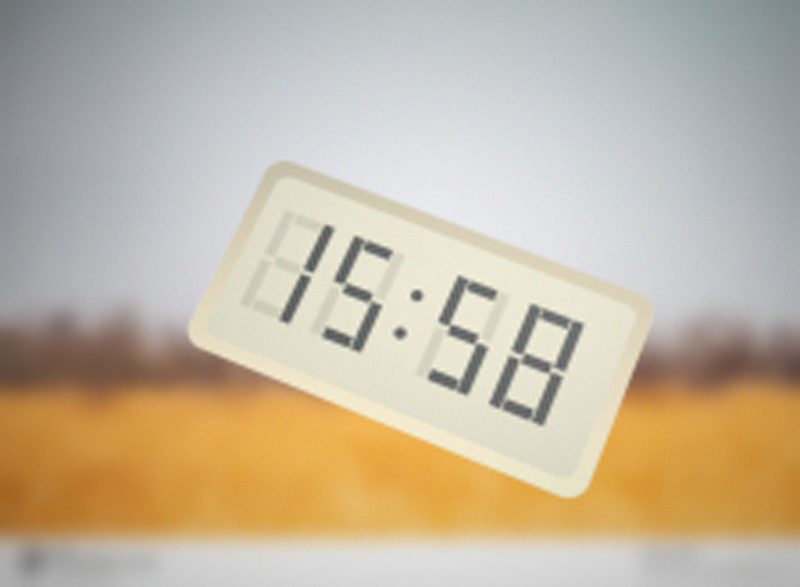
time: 15:58
